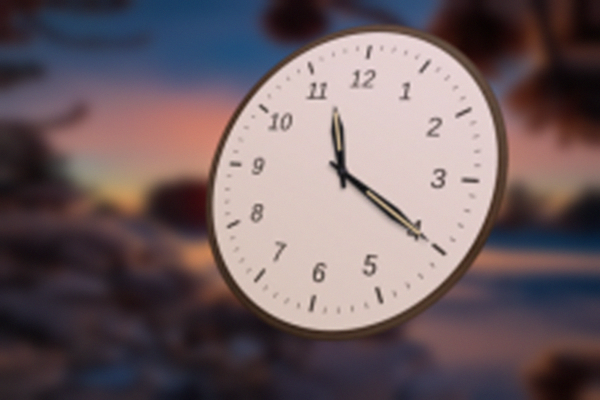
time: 11:20
